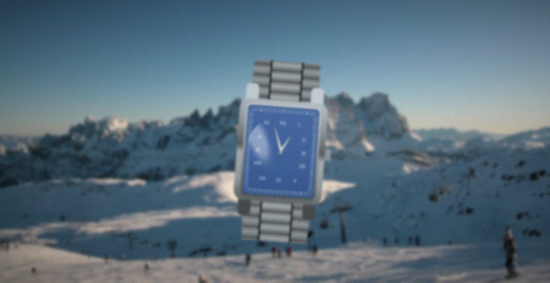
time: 12:57
